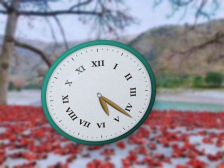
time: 5:22
